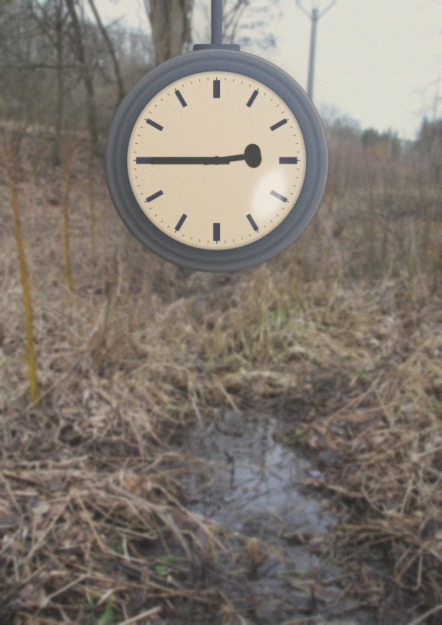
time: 2:45
